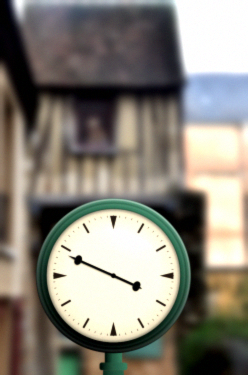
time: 3:49
